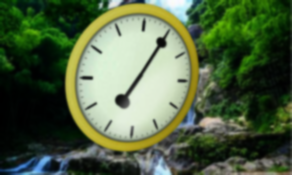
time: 7:05
